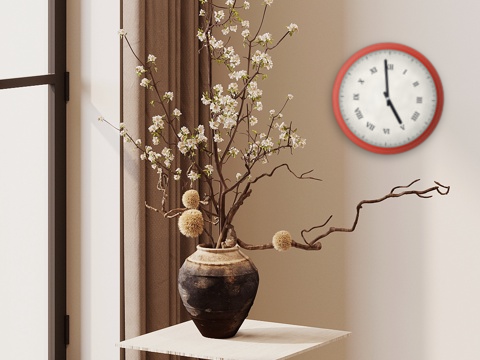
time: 4:59
